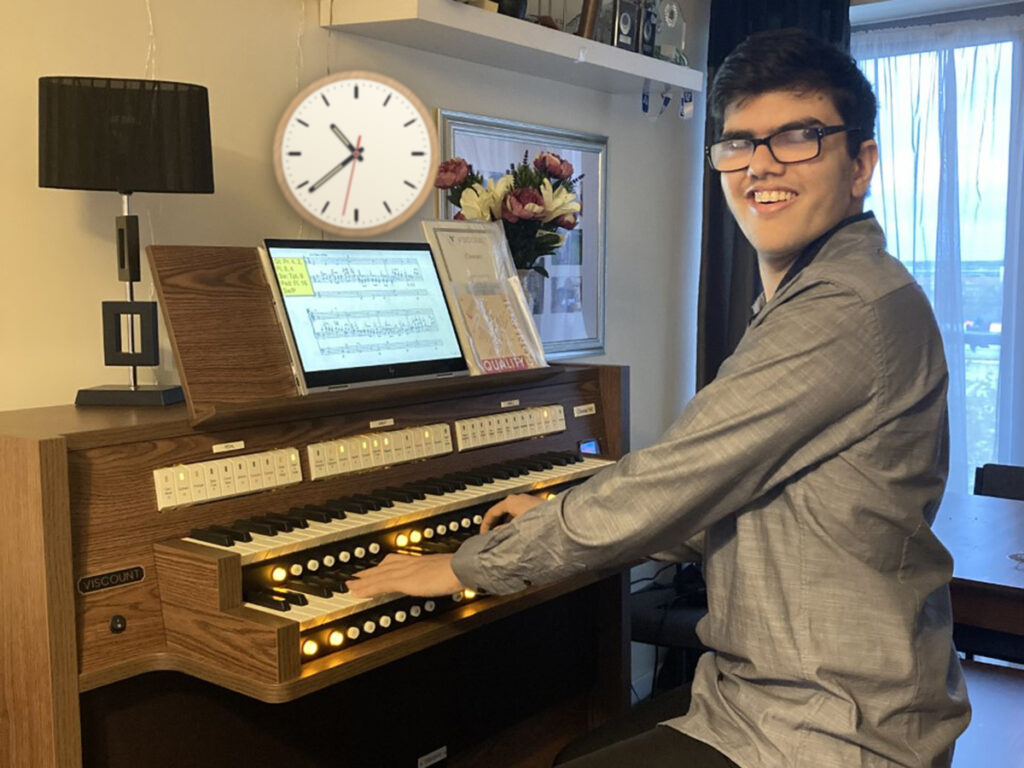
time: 10:38:32
